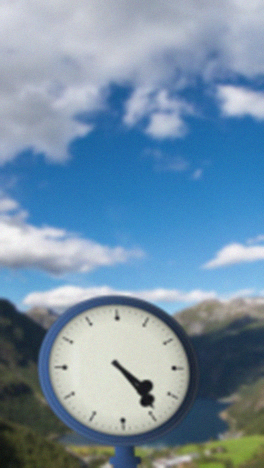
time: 4:24
